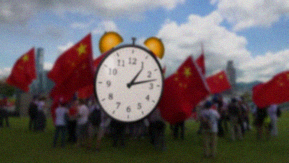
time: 1:13
